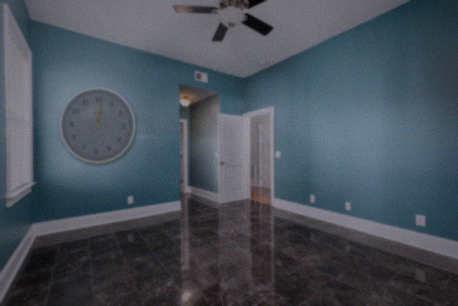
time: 12:01
